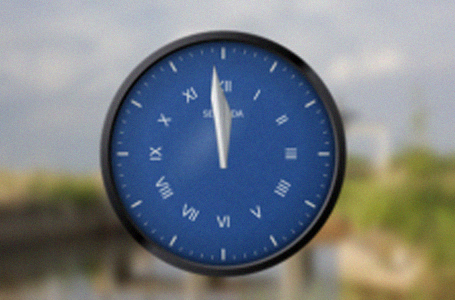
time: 11:59
